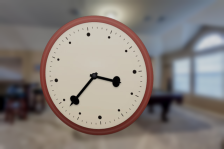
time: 3:38
